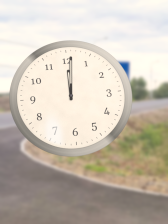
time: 12:01
